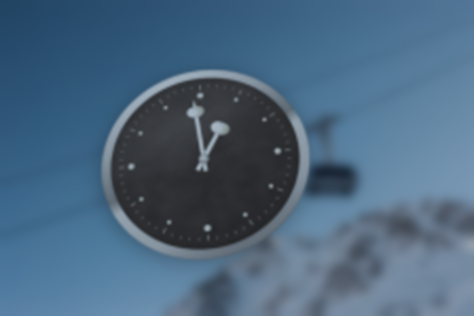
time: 12:59
